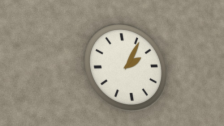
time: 2:06
